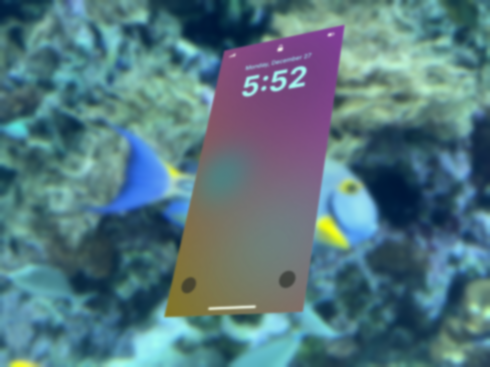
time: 5:52
